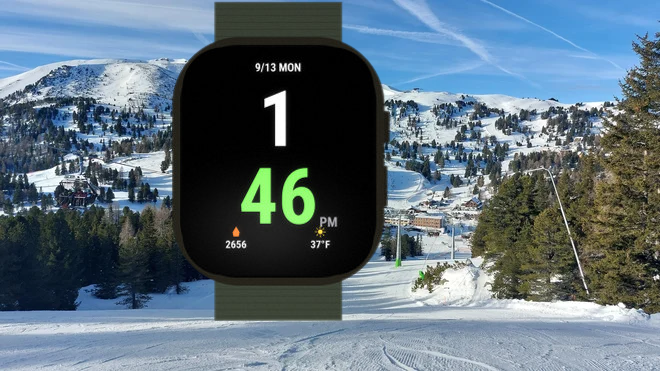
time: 1:46
